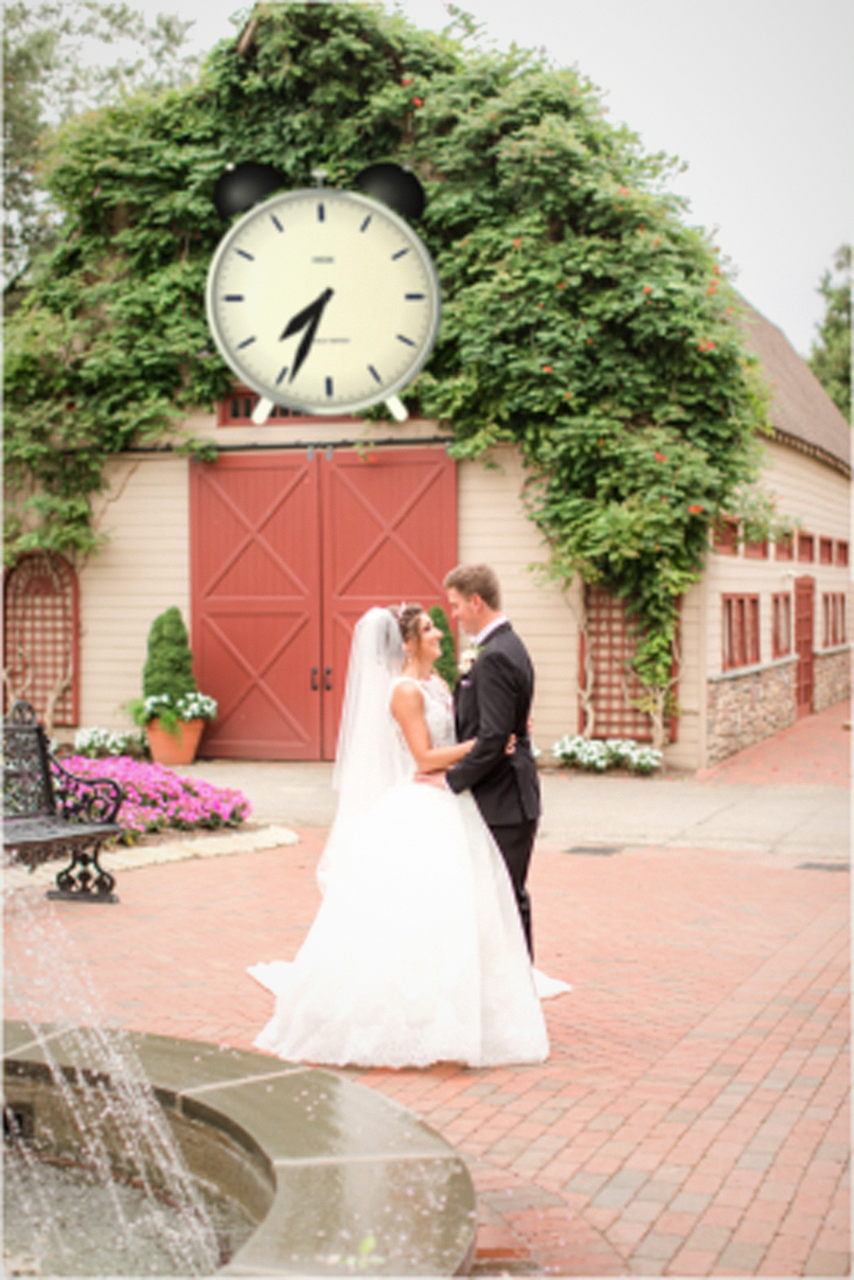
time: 7:34
